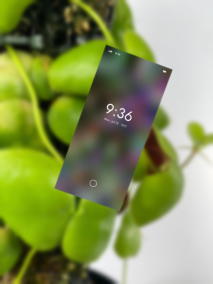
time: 9:36
